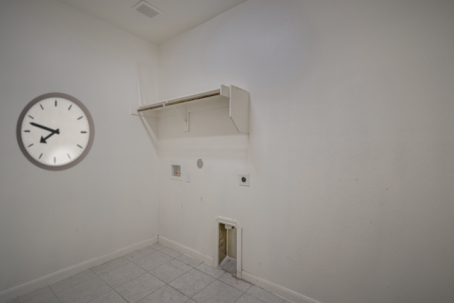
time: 7:48
